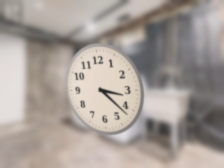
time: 3:22
